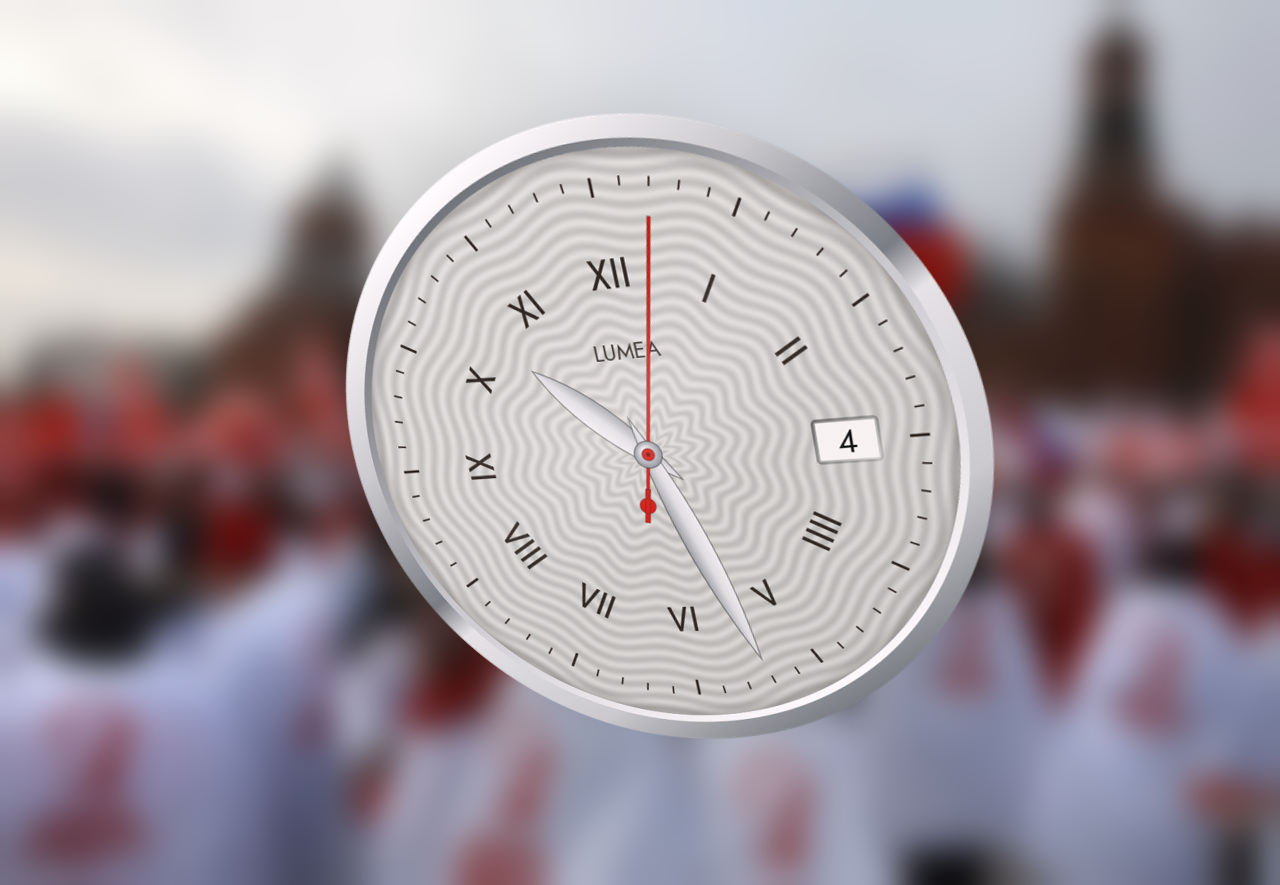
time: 10:27:02
